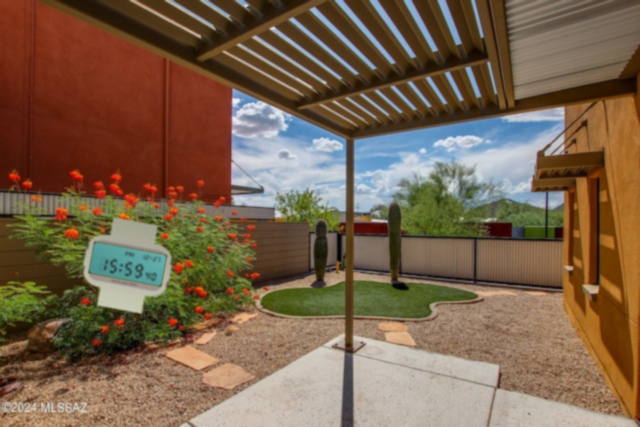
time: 15:59
